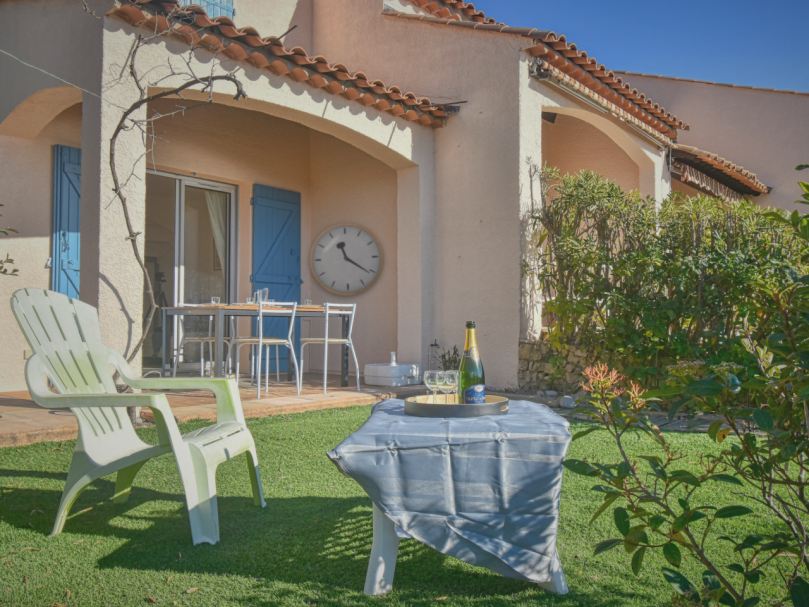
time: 11:21
